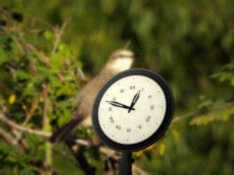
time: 12:48
